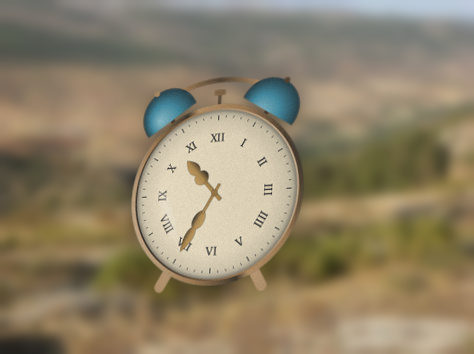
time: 10:35
